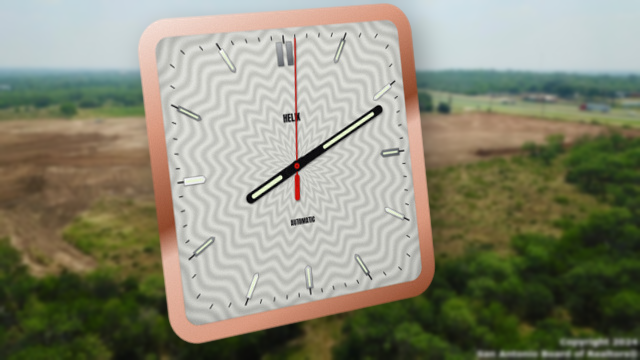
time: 8:11:01
